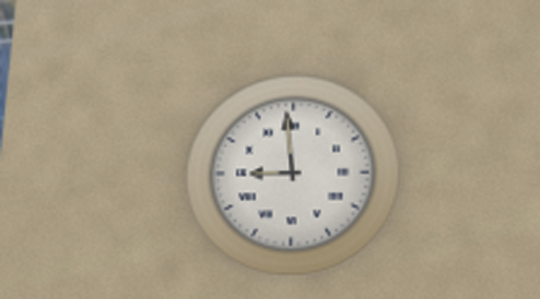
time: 8:59
